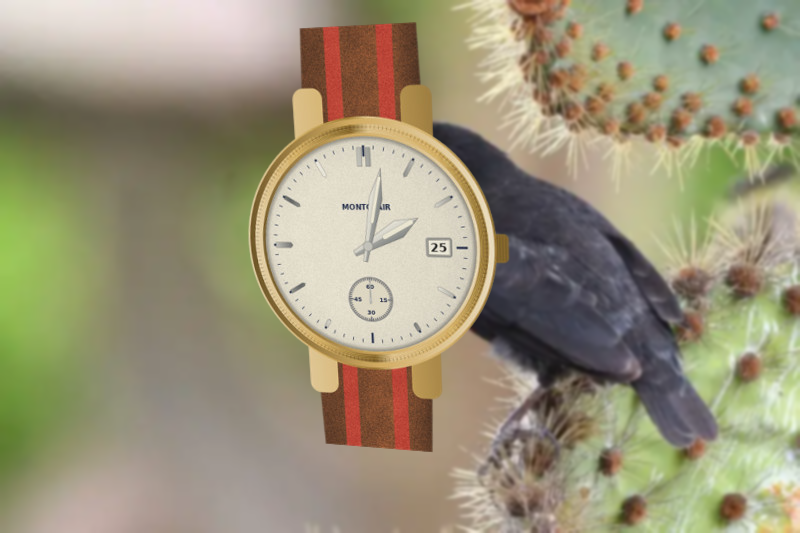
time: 2:02
